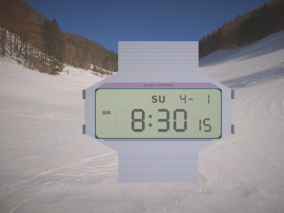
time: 8:30:15
